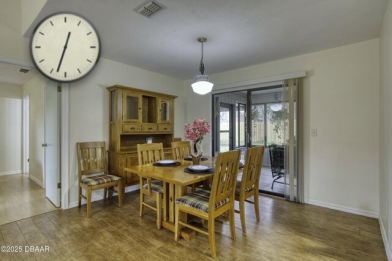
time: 12:33
